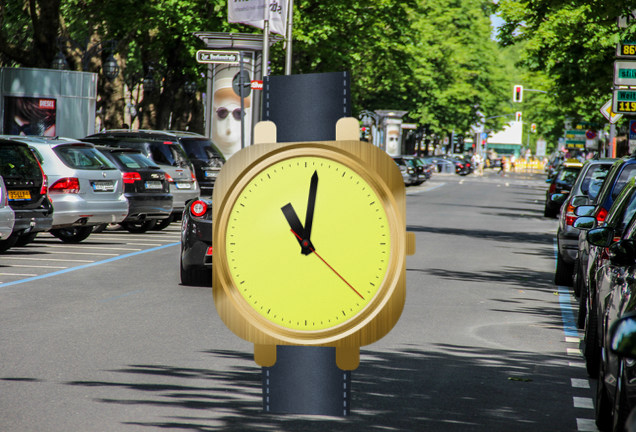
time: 11:01:22
